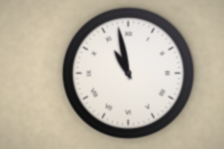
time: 10:58
